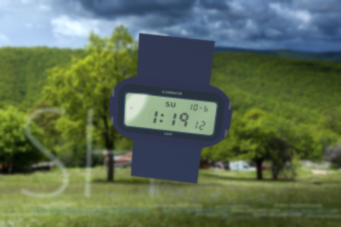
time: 1:19:12
